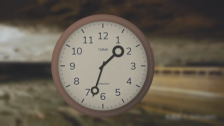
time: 1:33
